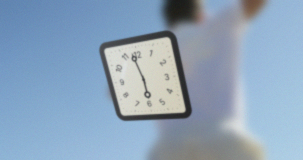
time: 5:58
